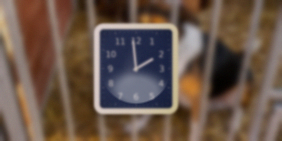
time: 1:59
